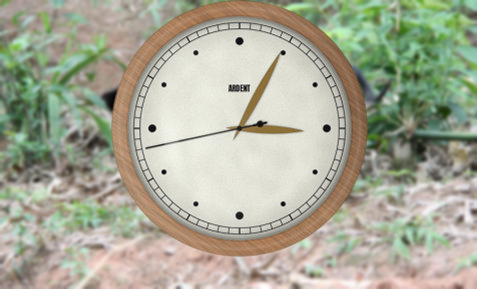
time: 3:04:43
